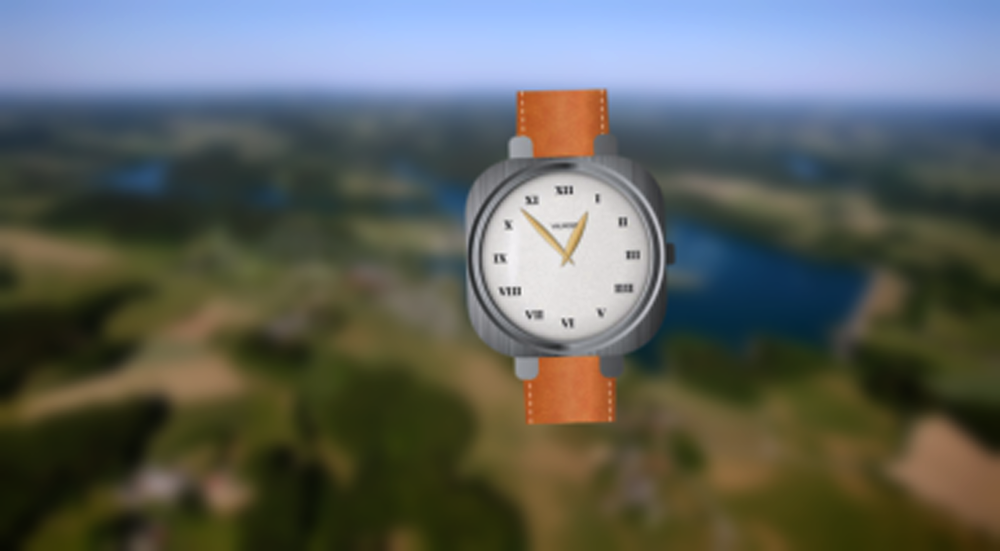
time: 12:53
